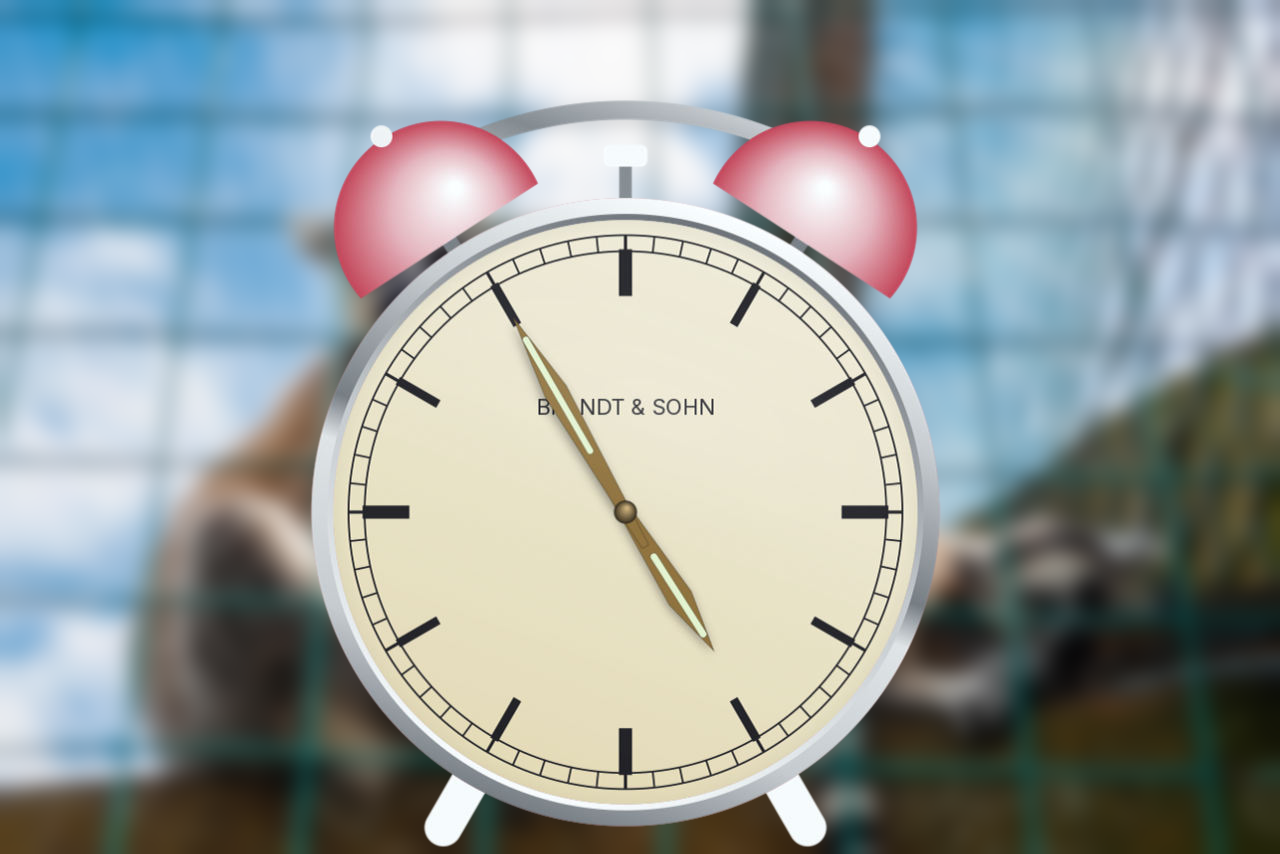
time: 4:55
